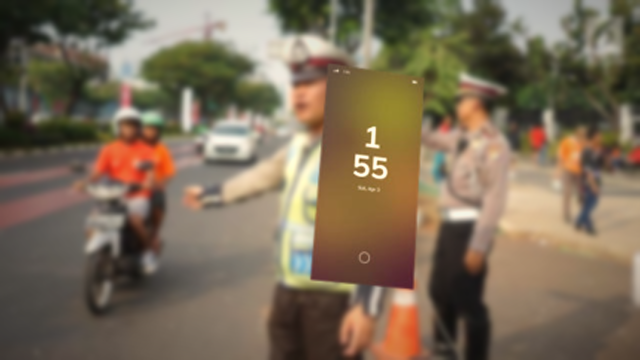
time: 1:55
